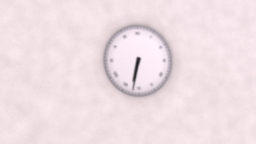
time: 6:32
